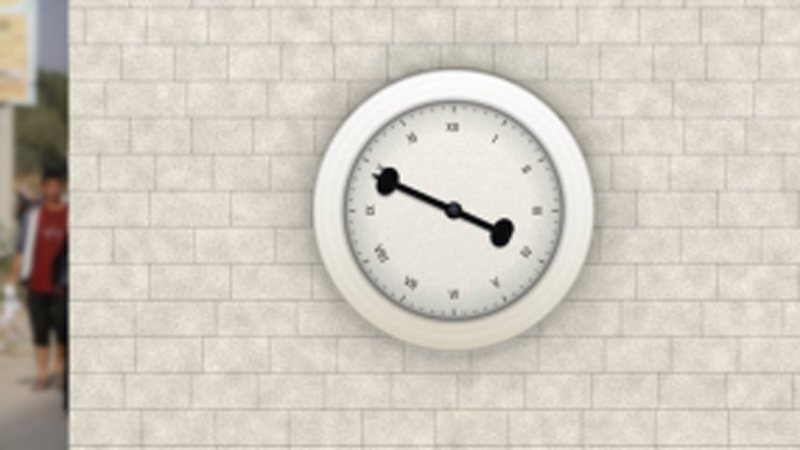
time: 3:49
